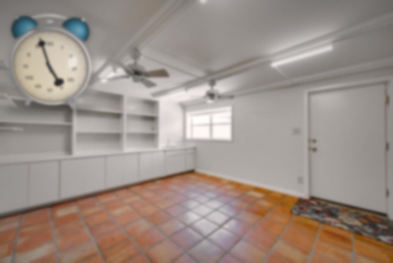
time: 4:57
